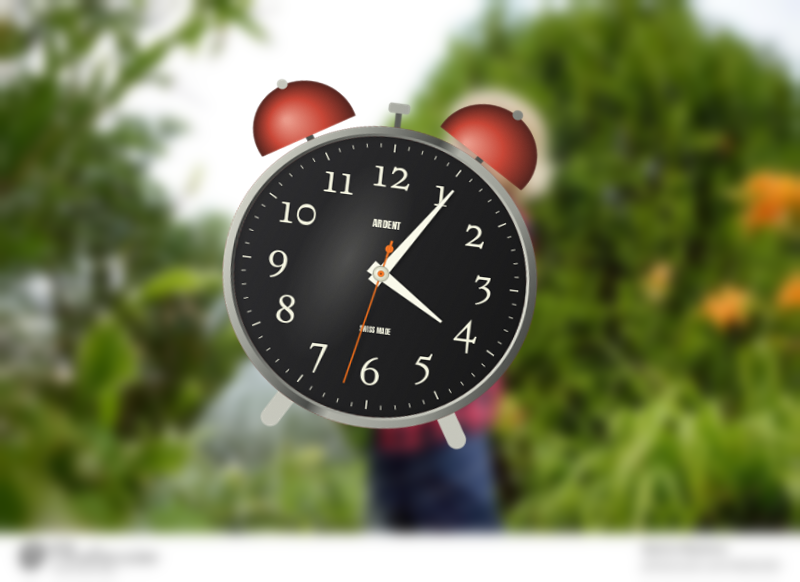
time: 4:05:32
